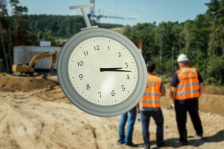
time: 3:18
